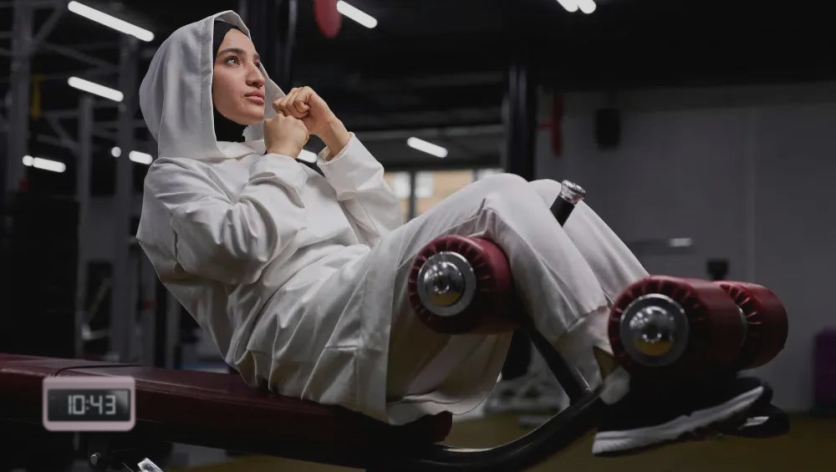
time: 10:43
